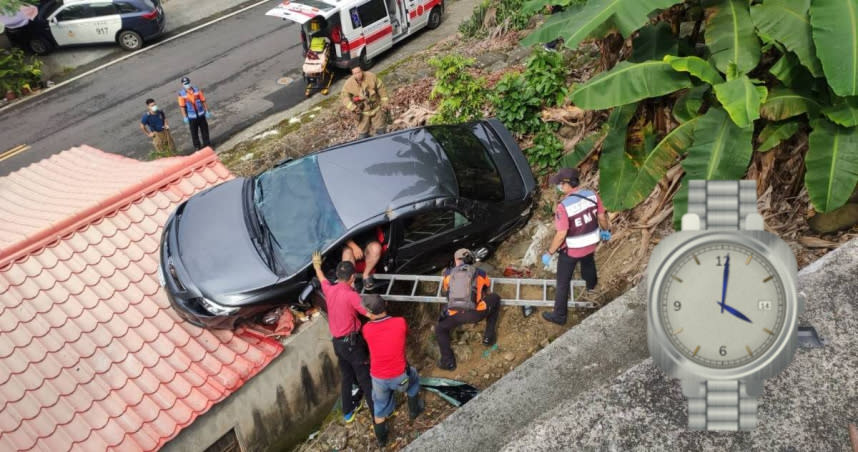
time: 4:01
